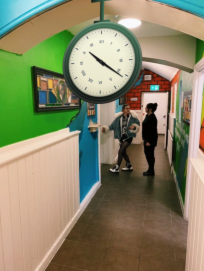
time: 10:21
